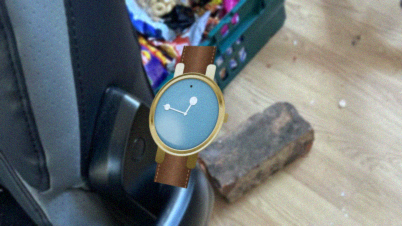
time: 12:47
